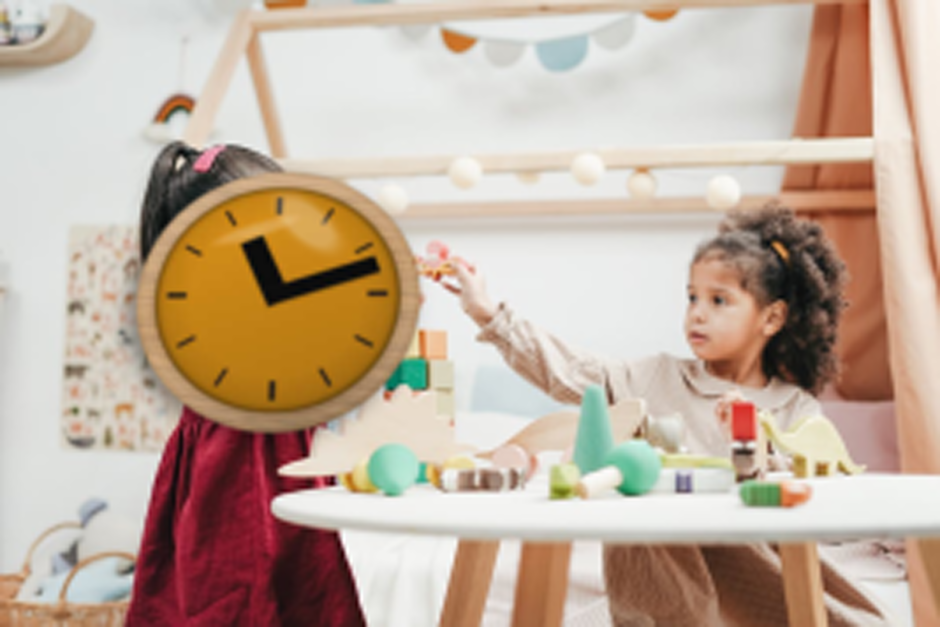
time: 11:12
